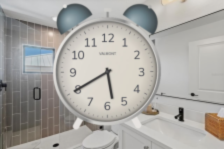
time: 5:40
